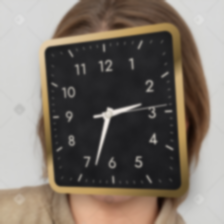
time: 2:33:14
